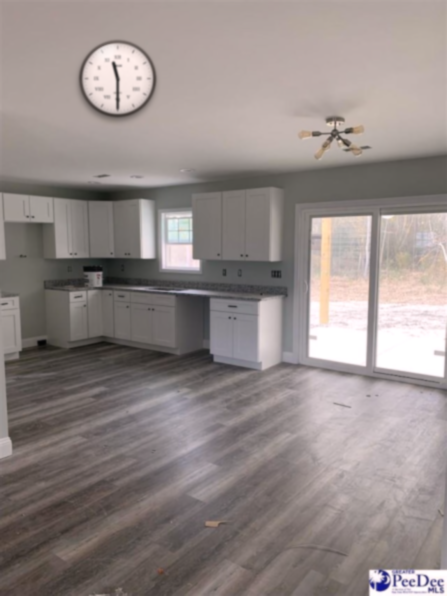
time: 11:30
